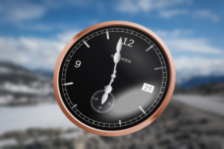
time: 5:58
